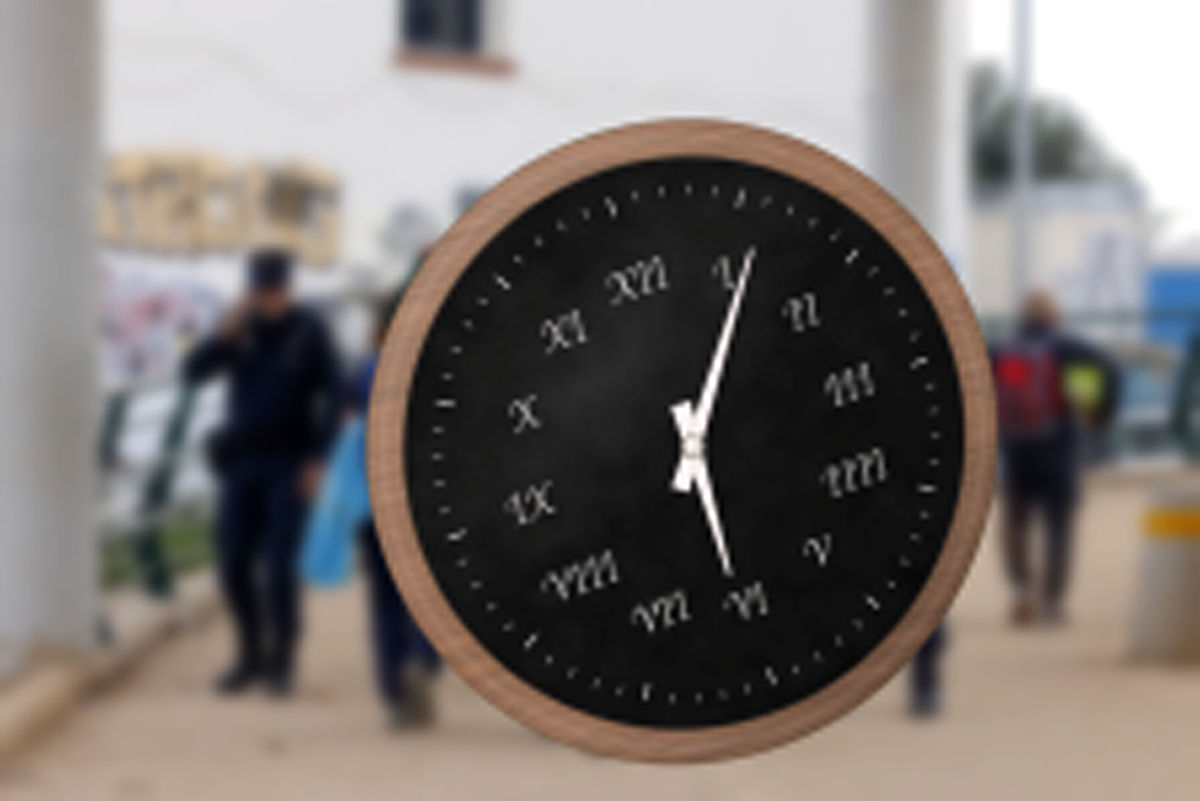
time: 6:06
